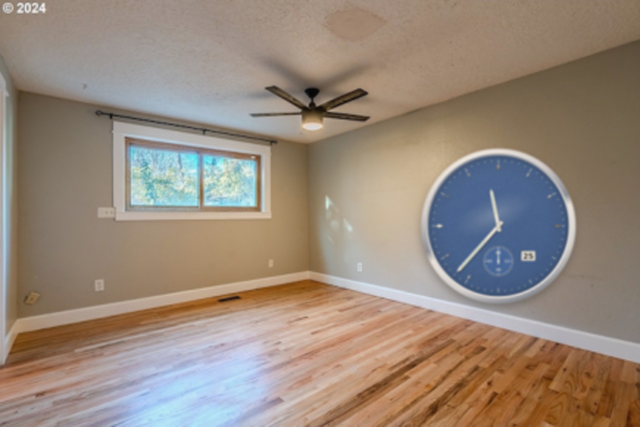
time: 11:37
